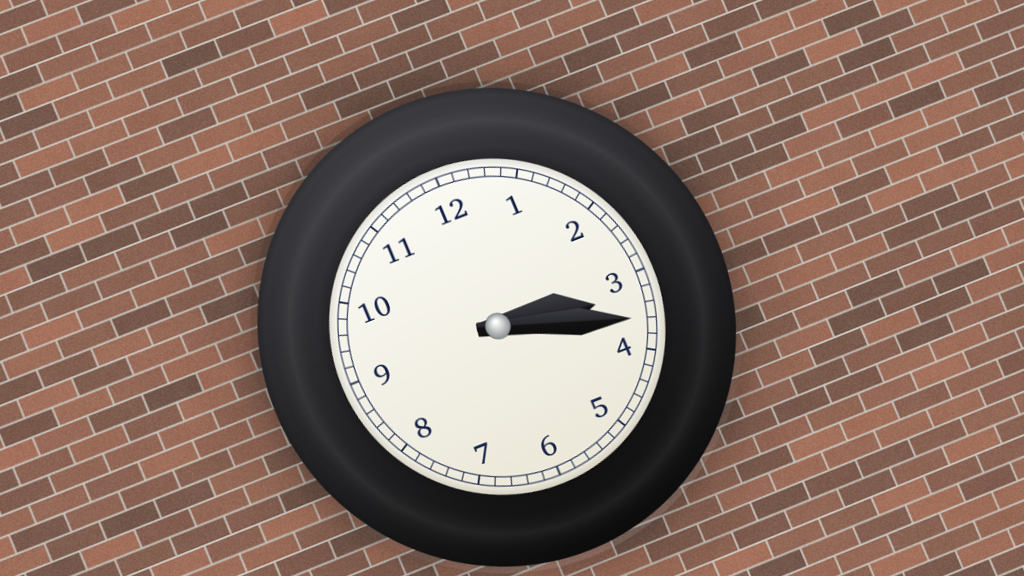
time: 3:18
